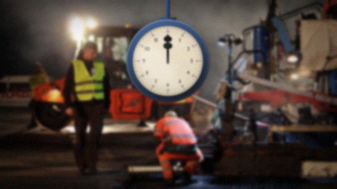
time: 12:00
